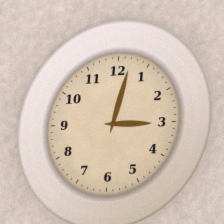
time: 3:02
